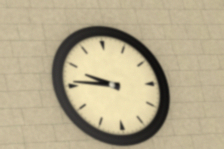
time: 9:46
